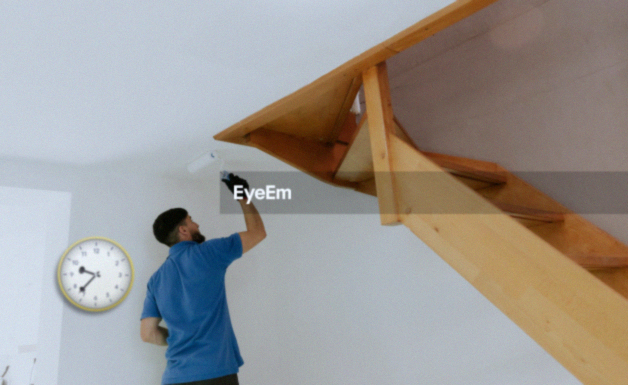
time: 9:37
